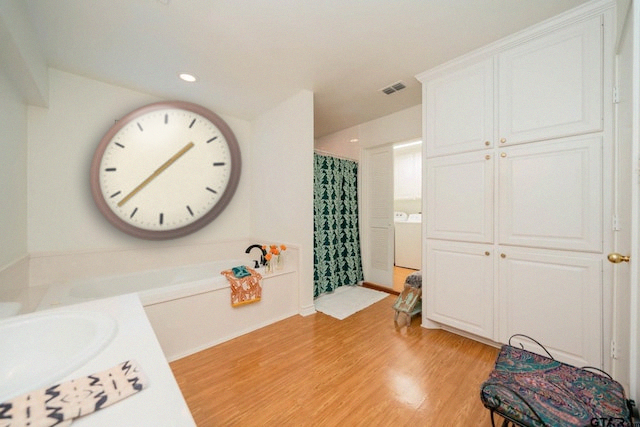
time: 1:38
